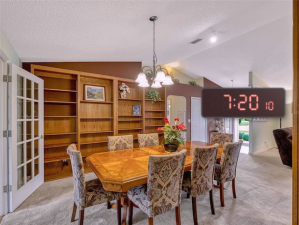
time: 7:20:10
